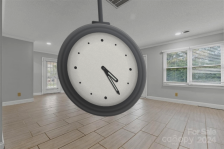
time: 4:25
